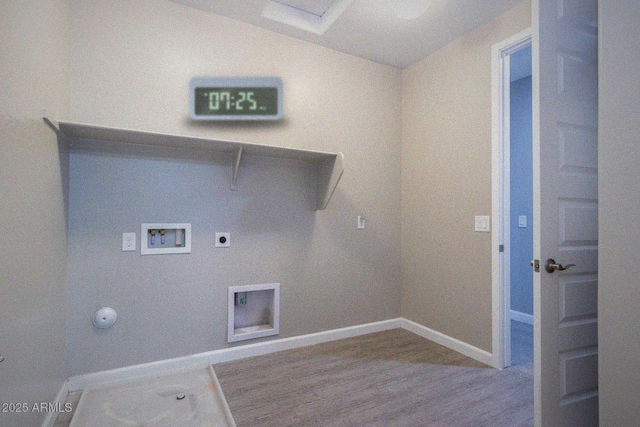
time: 7:25
